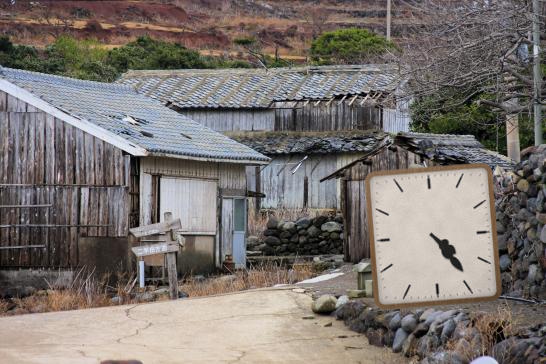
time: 4:24
